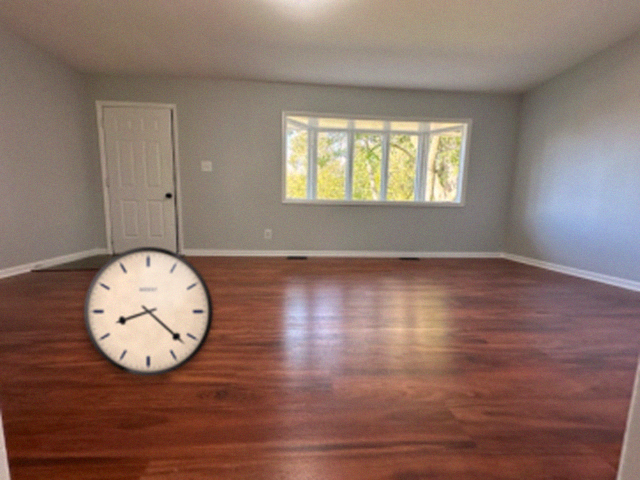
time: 8:22
